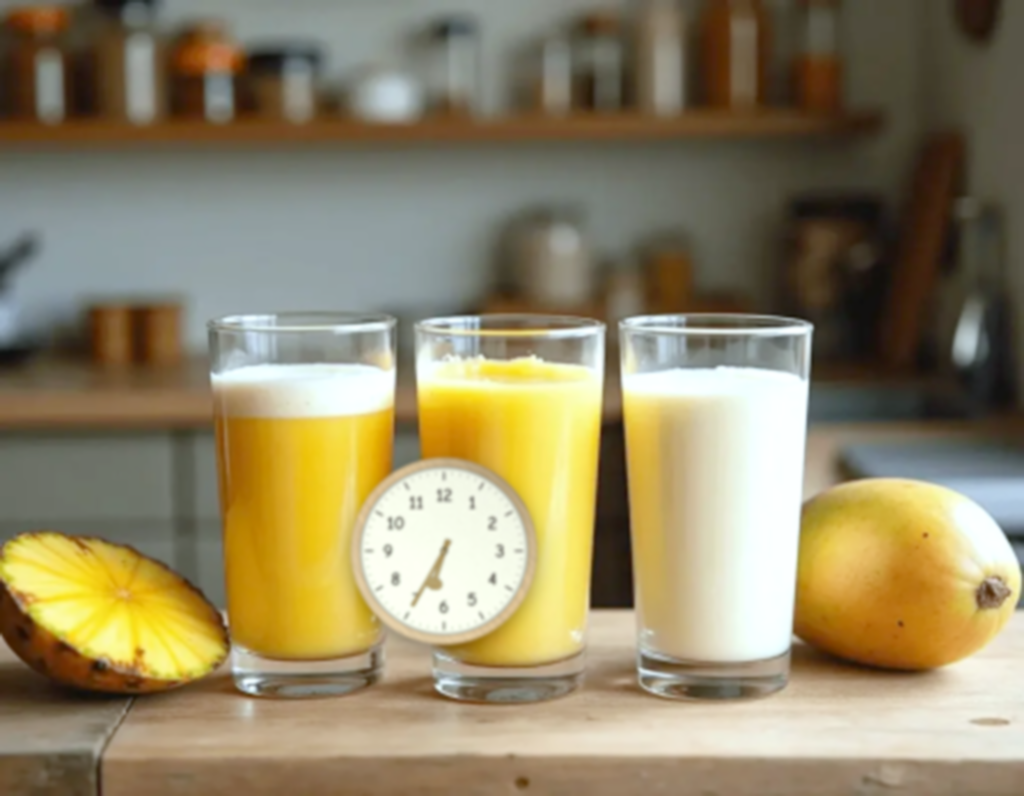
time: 6:35
